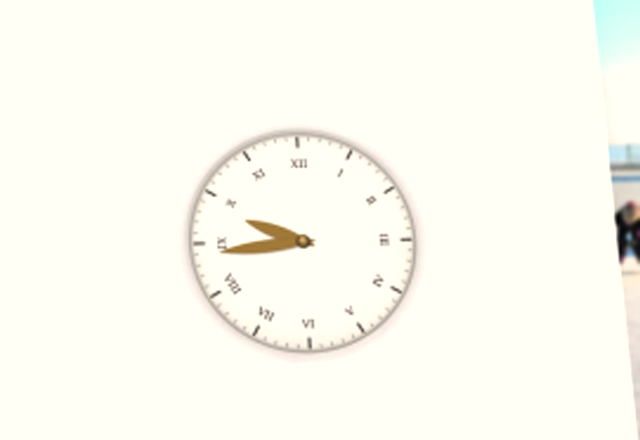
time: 9:44
